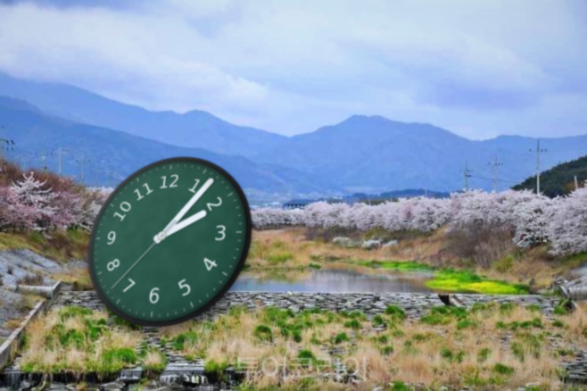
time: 2:06:37
